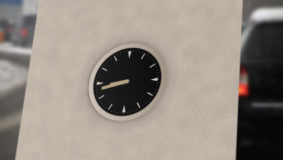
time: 8:43
